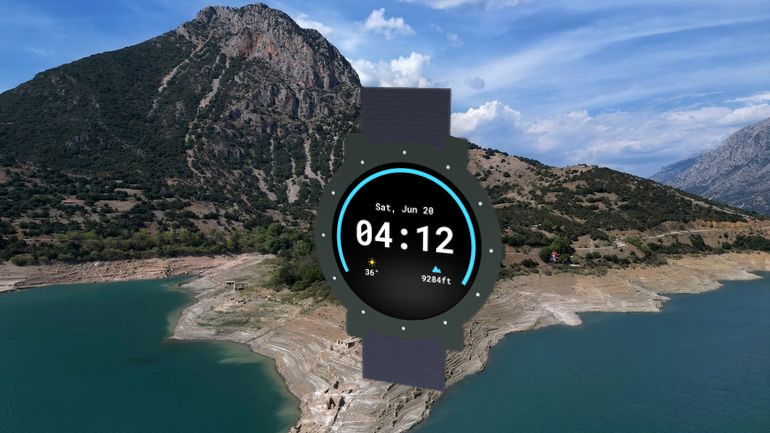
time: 4:12
